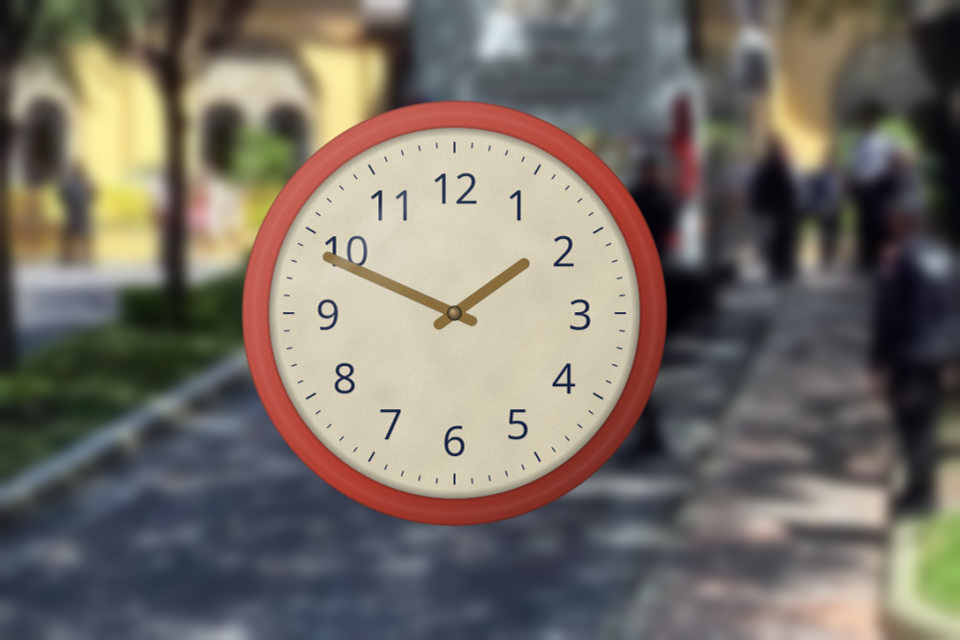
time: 1:49
